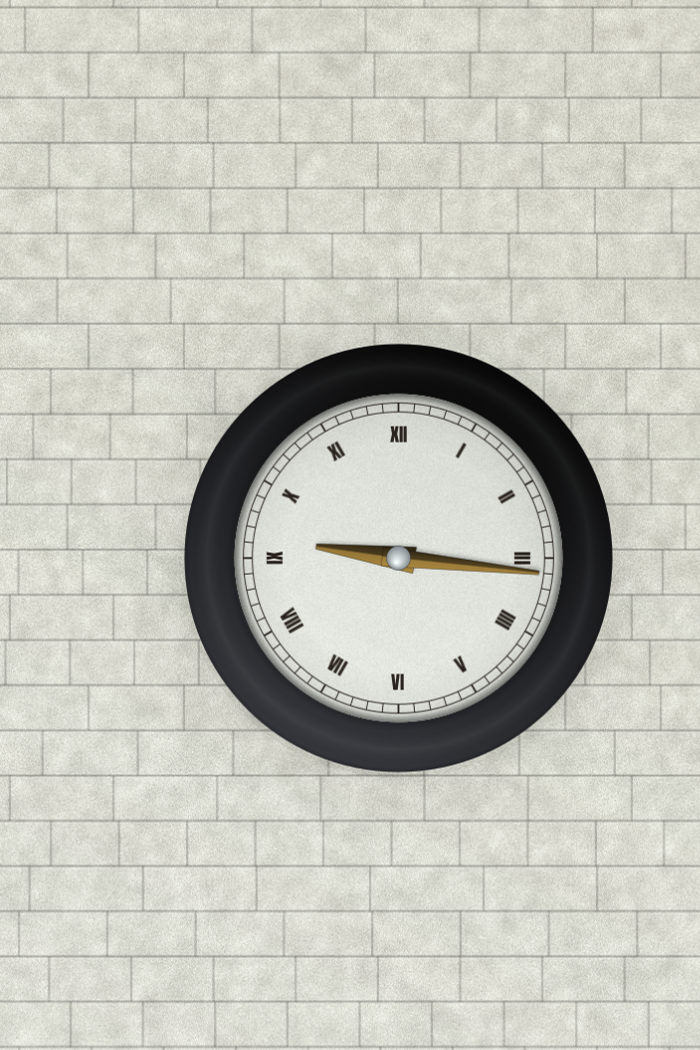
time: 9:16
